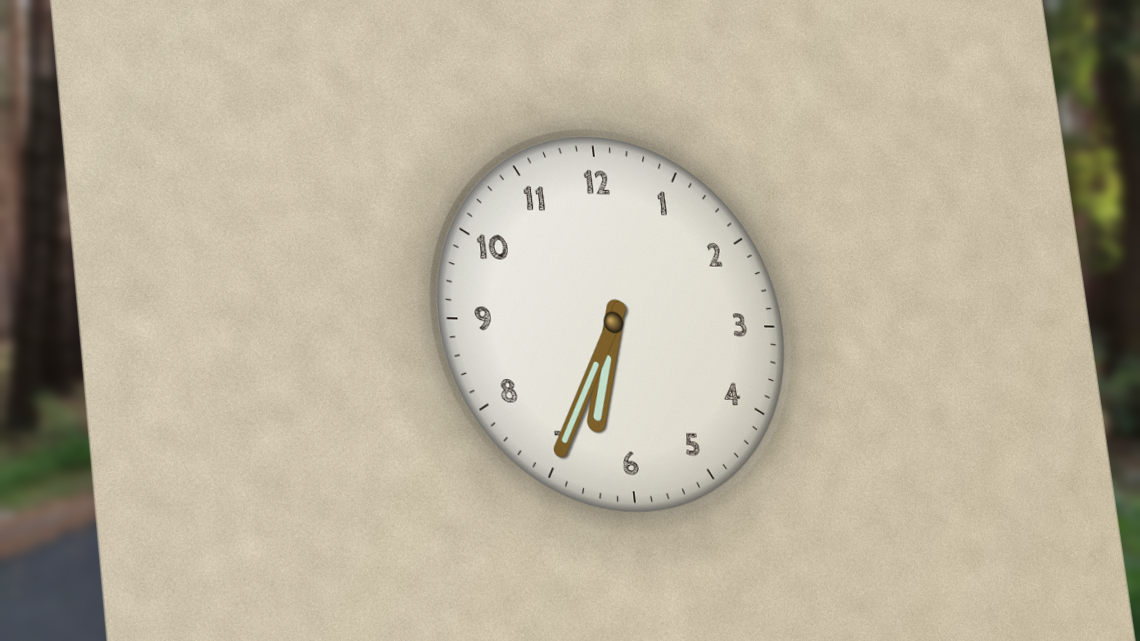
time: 6:35
